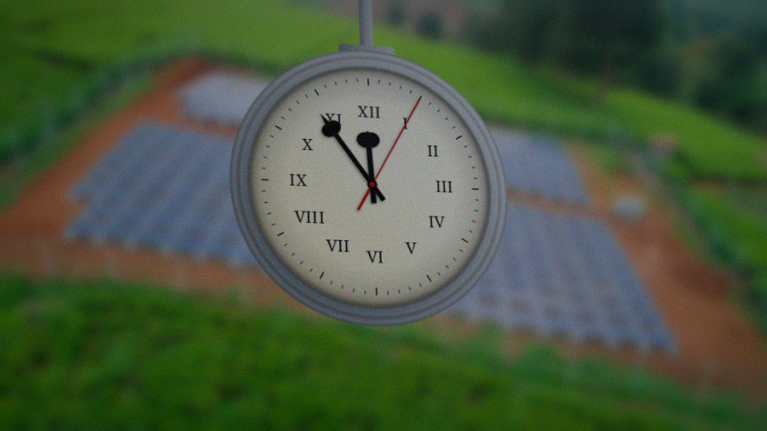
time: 11:54:05
